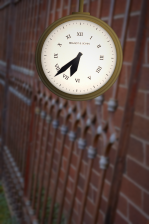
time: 6:38
